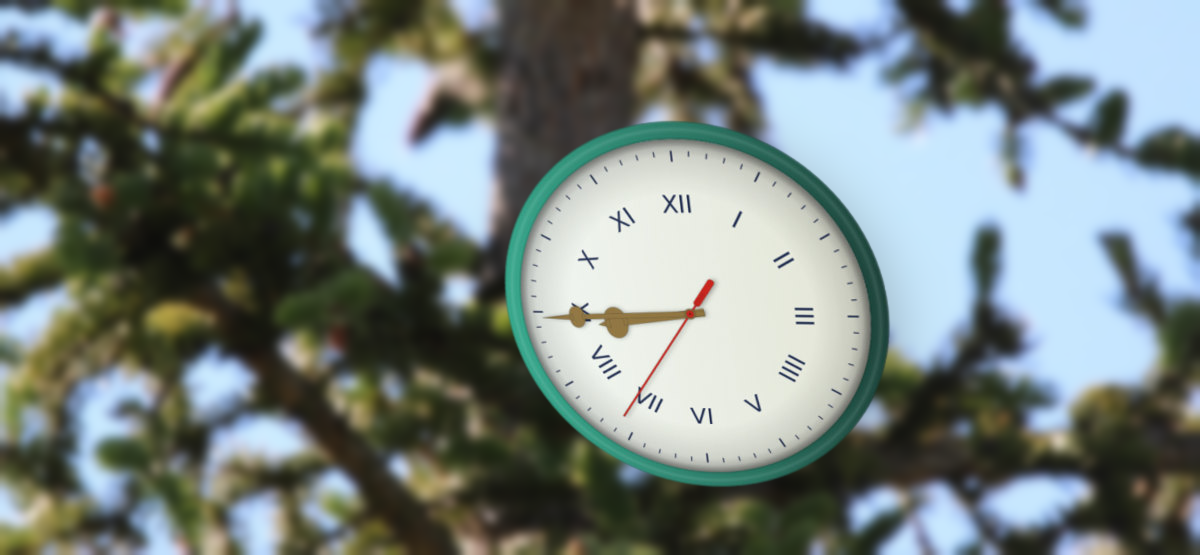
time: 8:44:36
